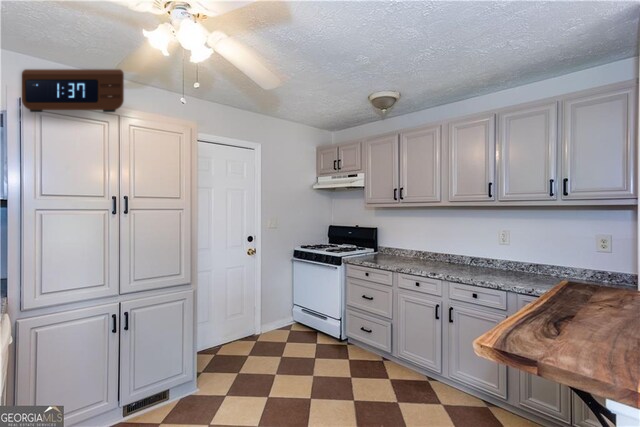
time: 1:37
